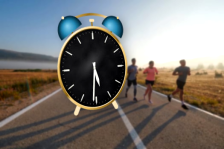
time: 5:31
